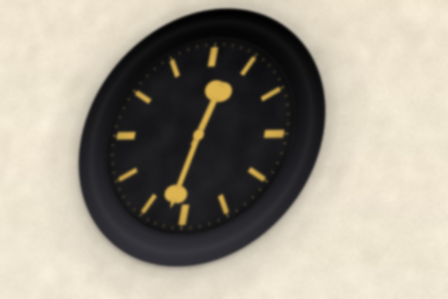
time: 12:32
